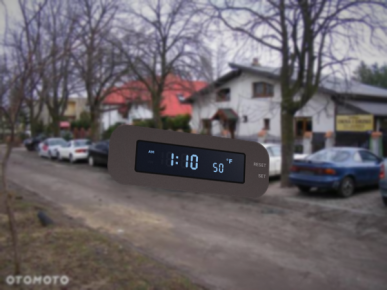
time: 1:10
